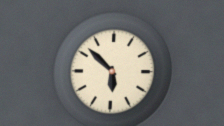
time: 5:52
